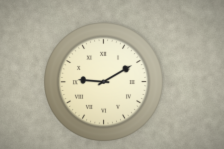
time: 9:10
